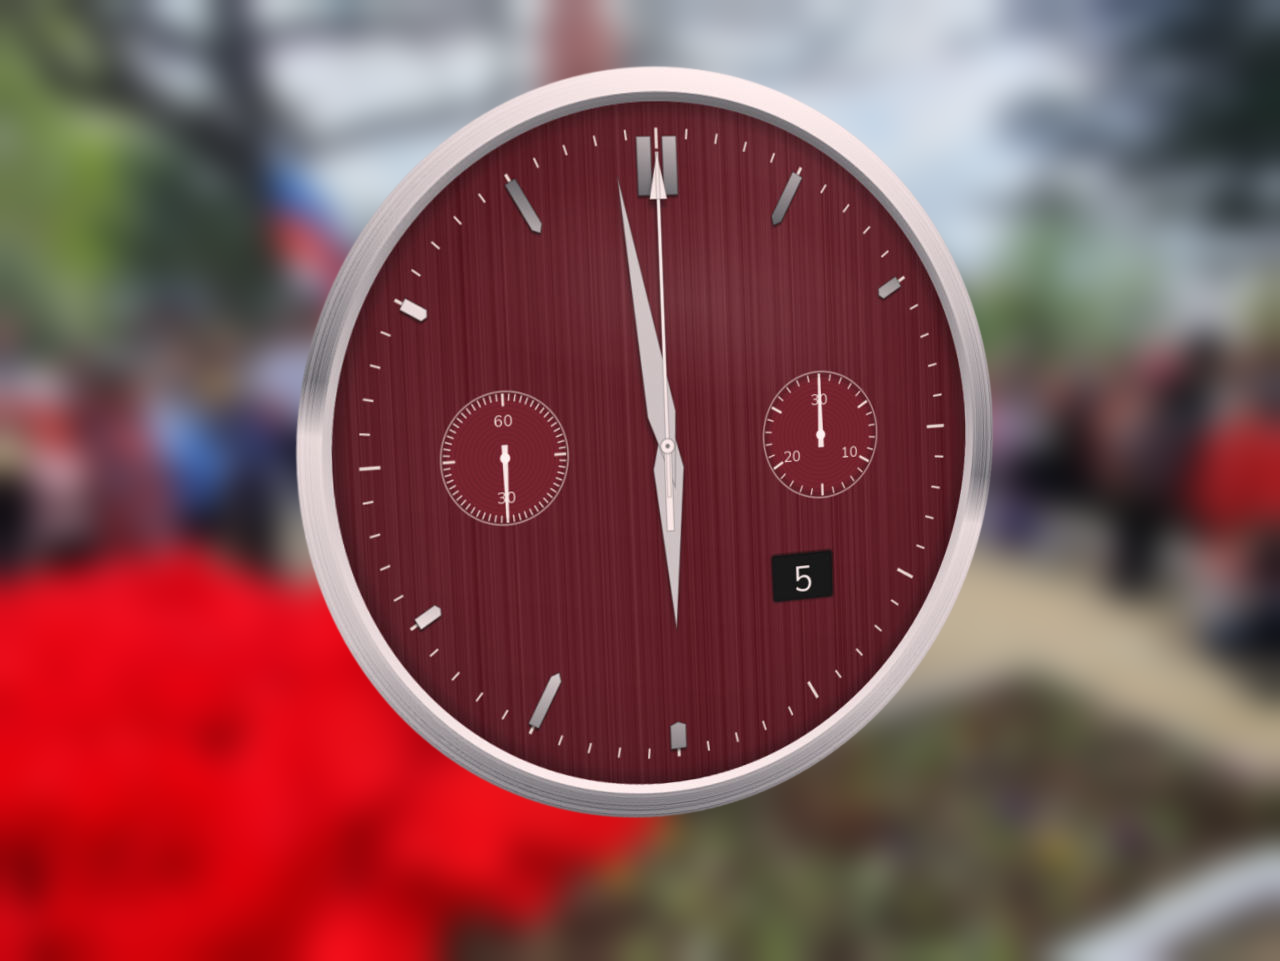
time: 5:58:30
